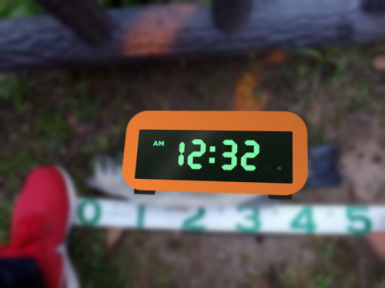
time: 12:32
